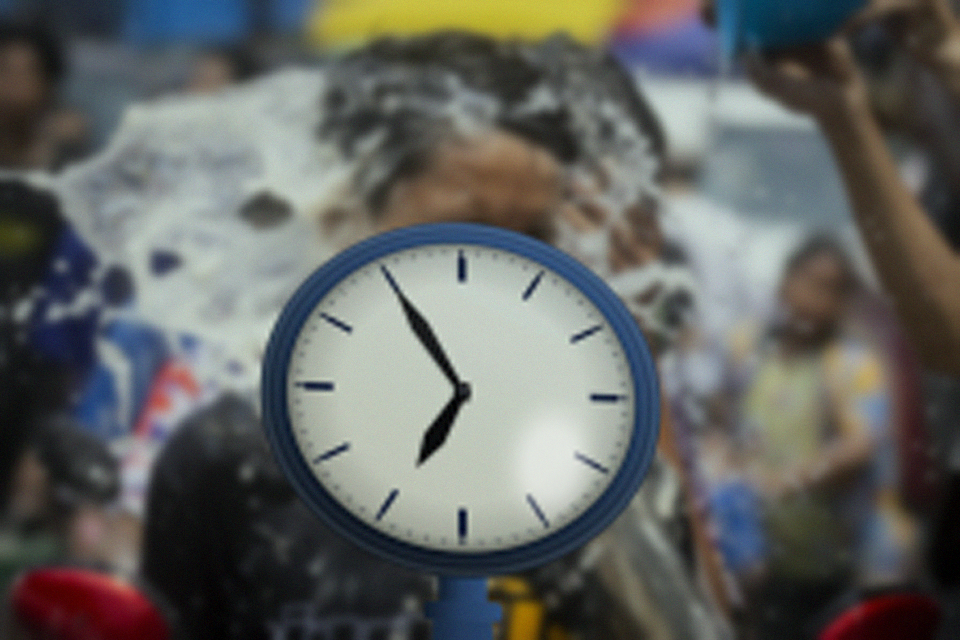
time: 6:55
